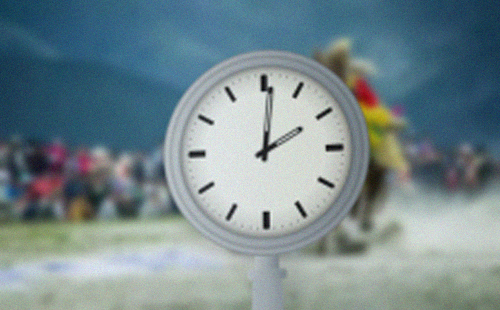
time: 2:01
